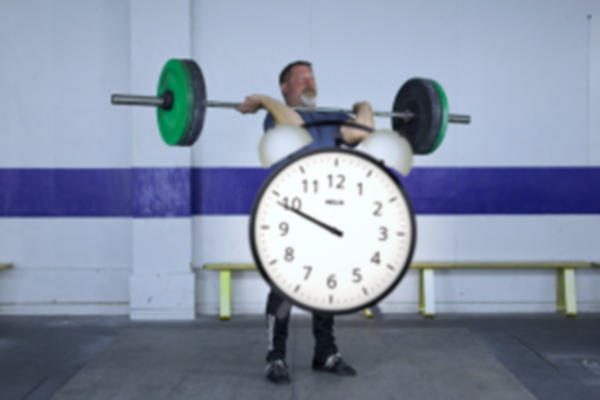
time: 9:49
